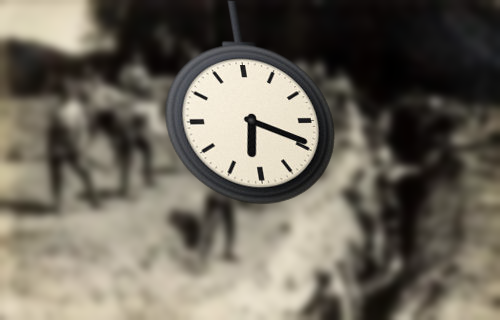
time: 6:19
